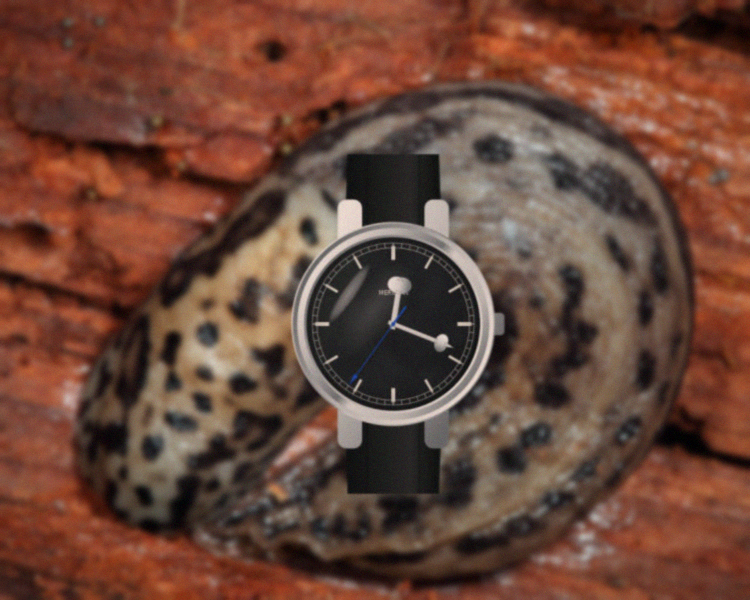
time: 12:18:36
